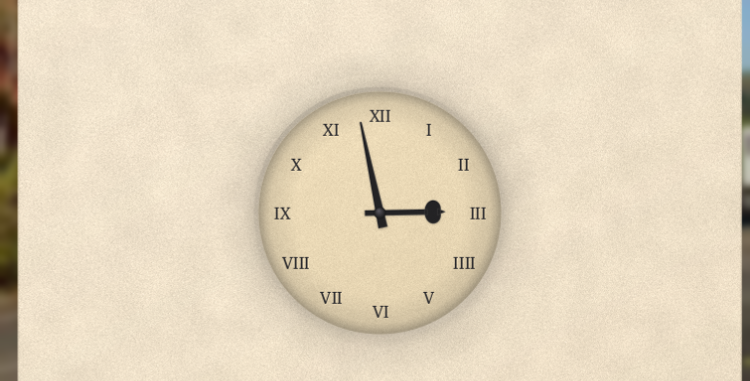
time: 2:58
